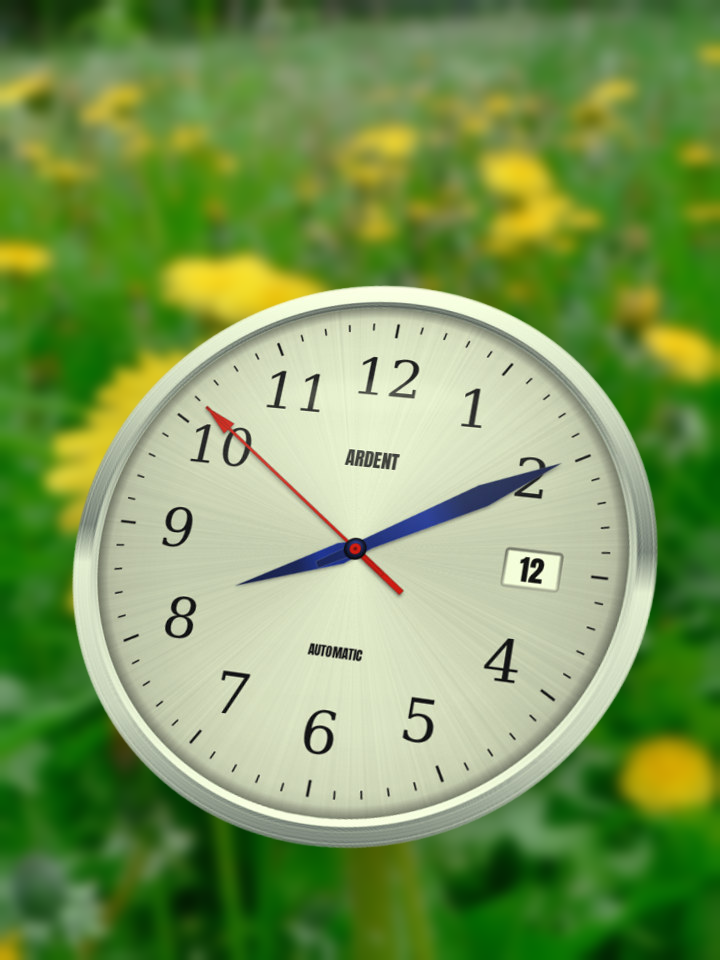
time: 8:09:51
